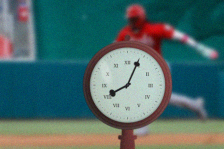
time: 8:04
